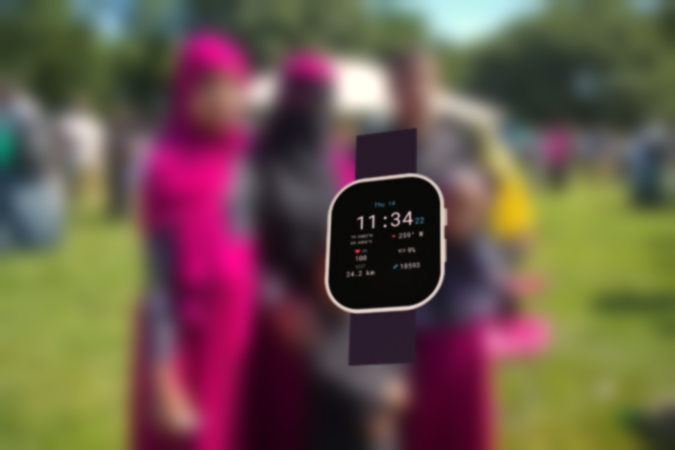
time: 11:34
